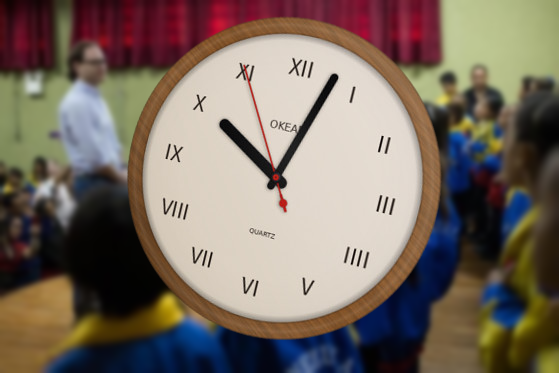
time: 10:02:55
